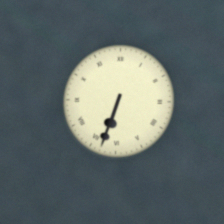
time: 6:33
